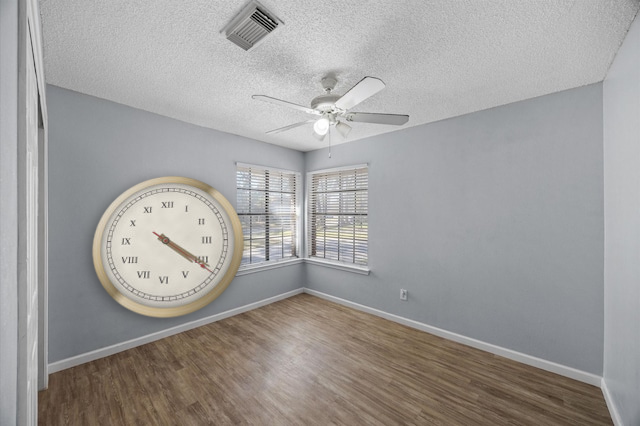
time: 4:20:21
